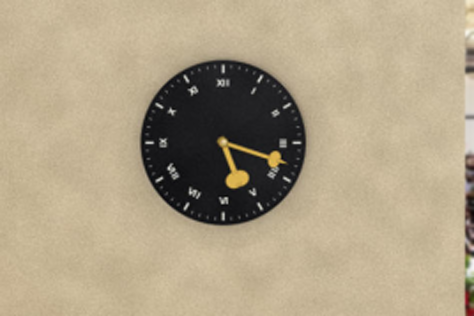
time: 5:18
